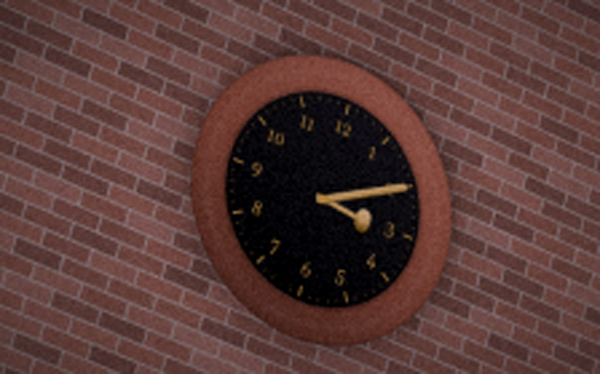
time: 3:10
